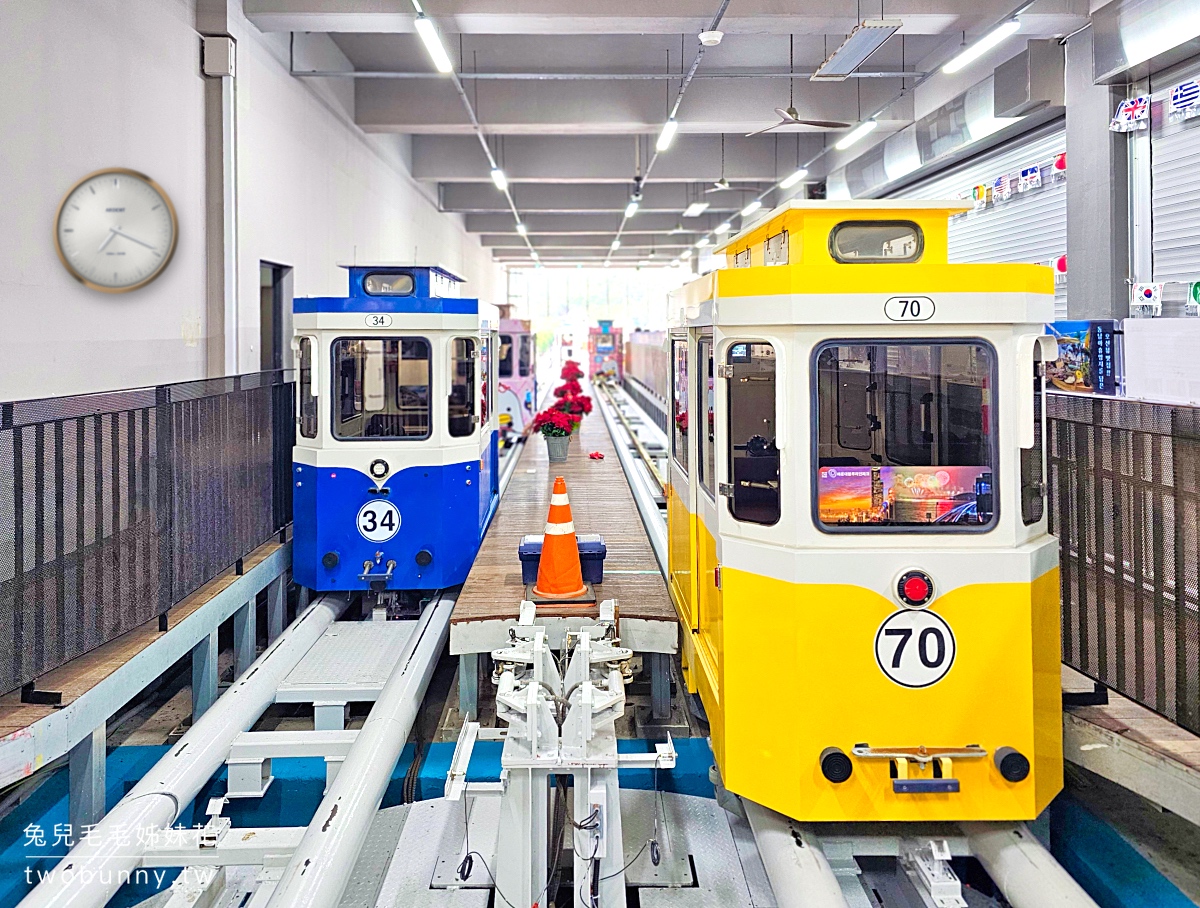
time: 7:19
